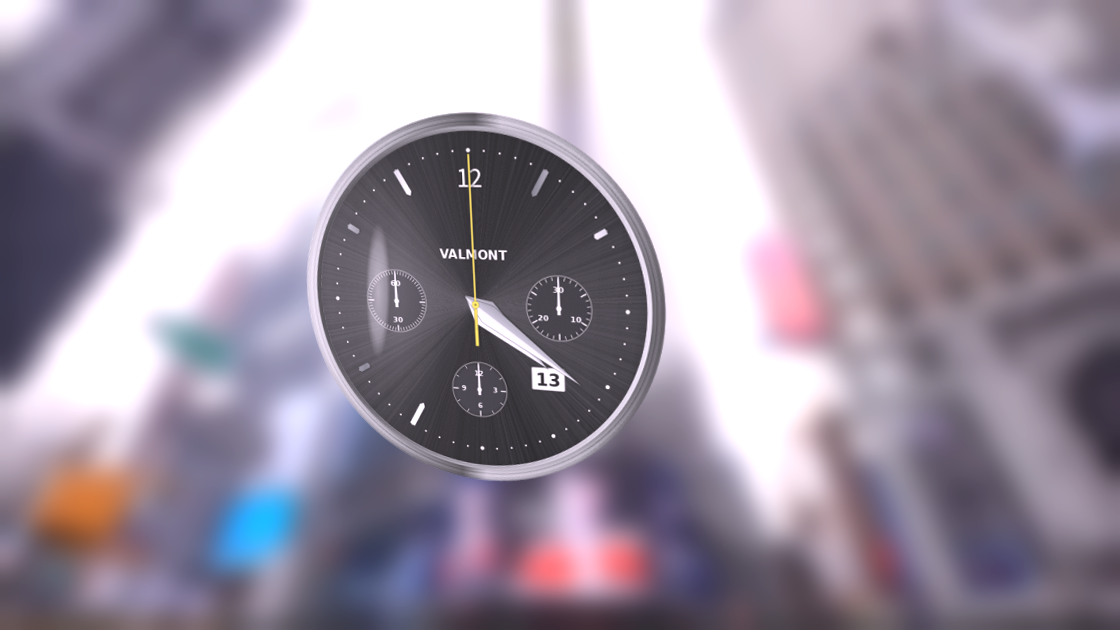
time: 4:21
